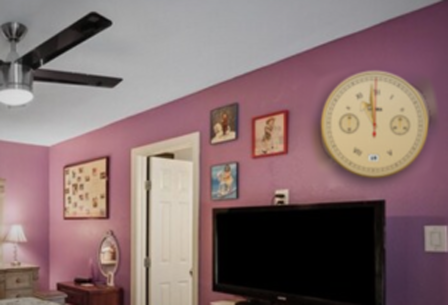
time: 10:59
